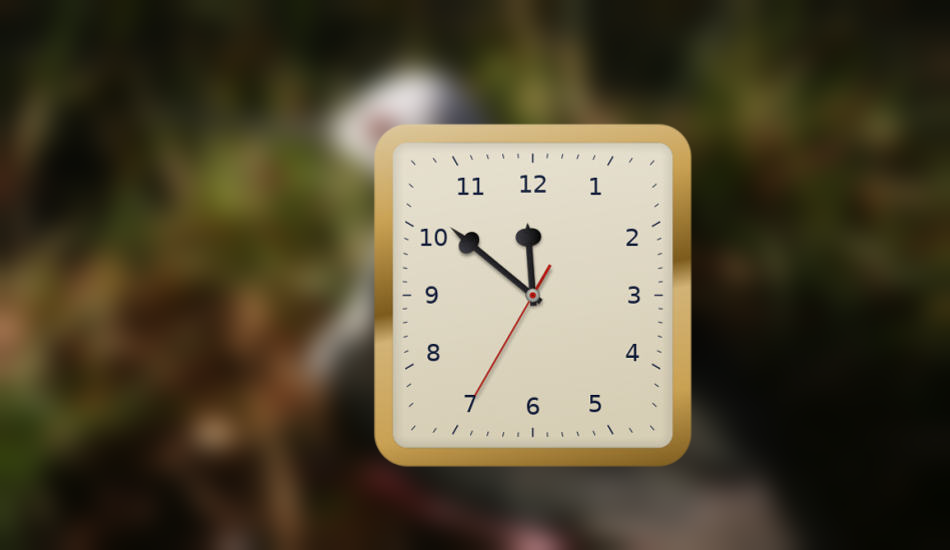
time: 11:51:35
